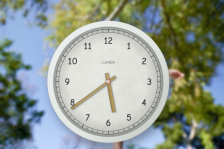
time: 5:39
